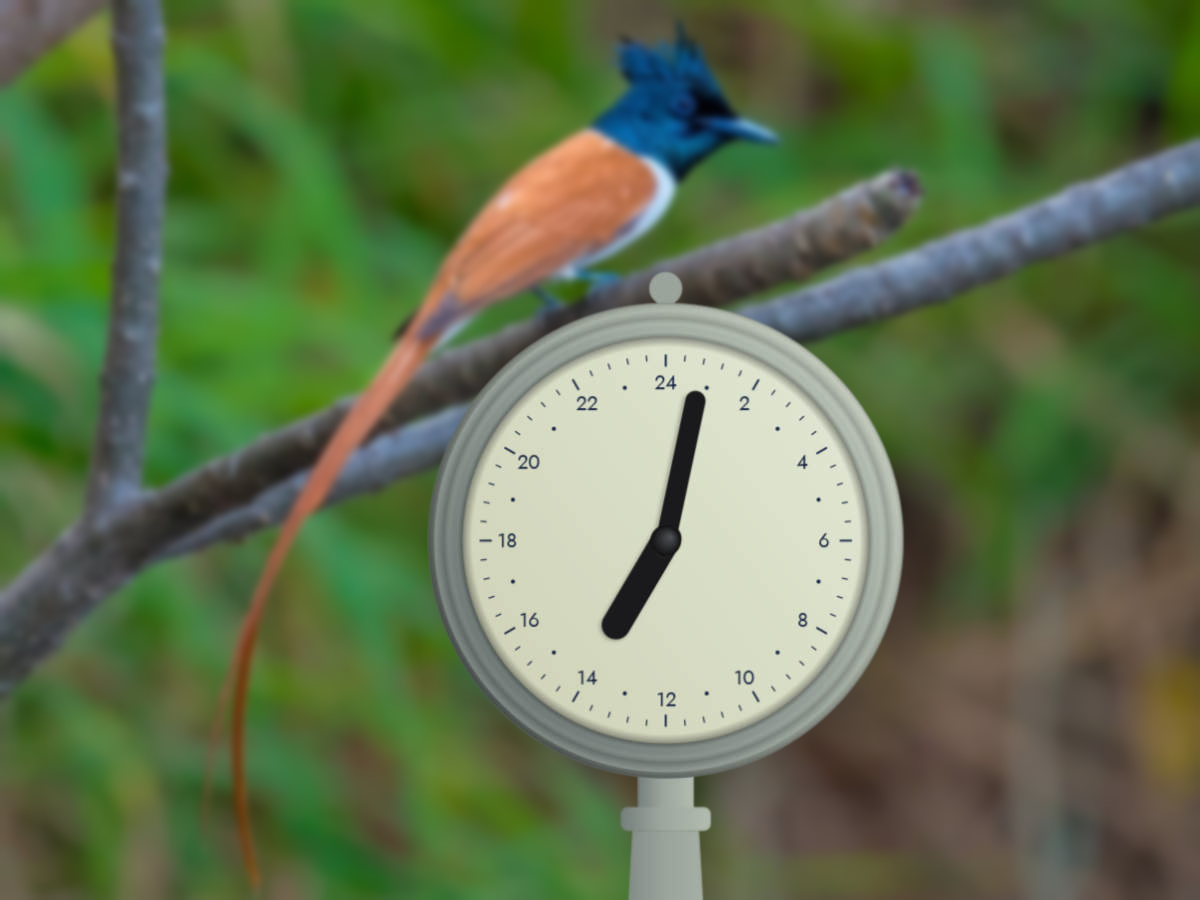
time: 14:02
